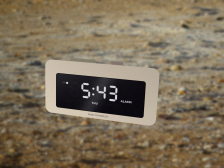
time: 5:43
